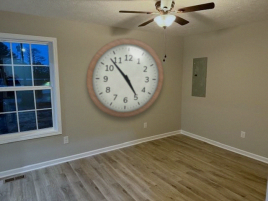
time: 4:53
